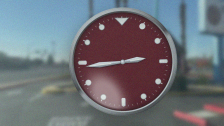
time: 2:44
